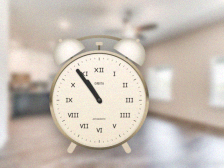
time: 10:54
